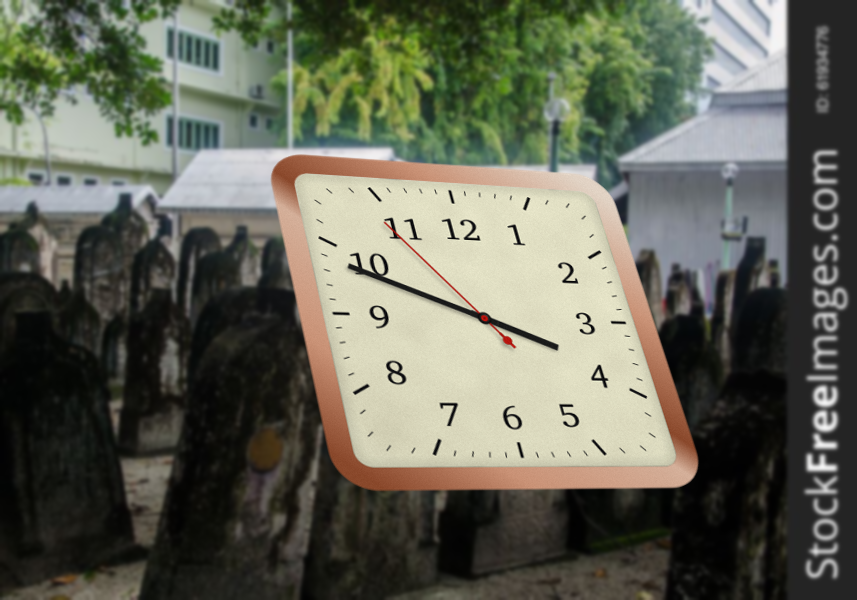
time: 3:48:54
